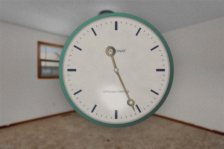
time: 11:26
